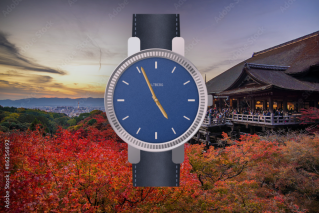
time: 4:56
